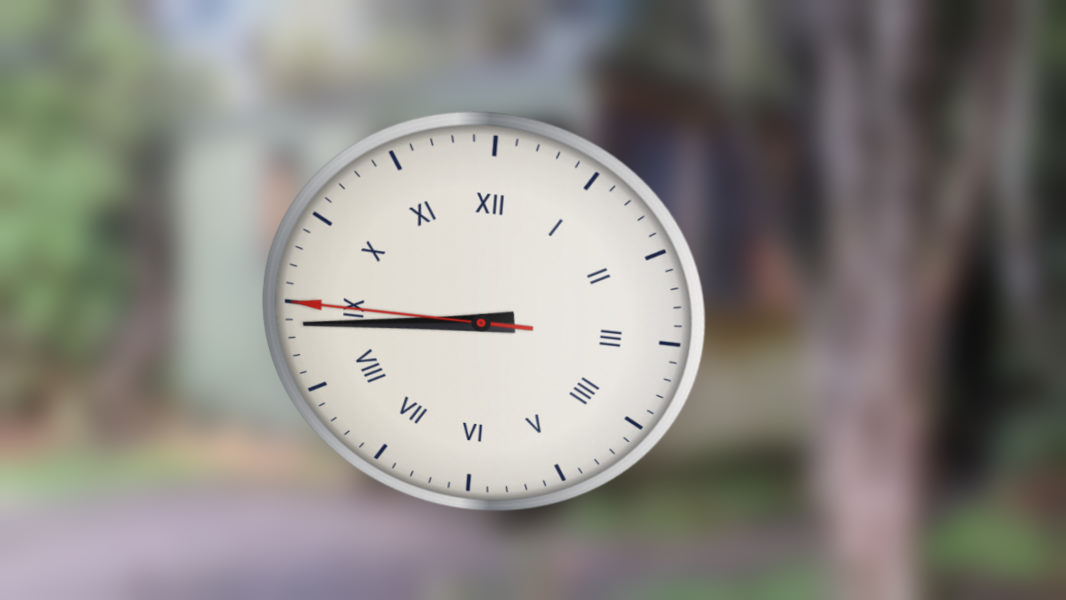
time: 8:43:45
